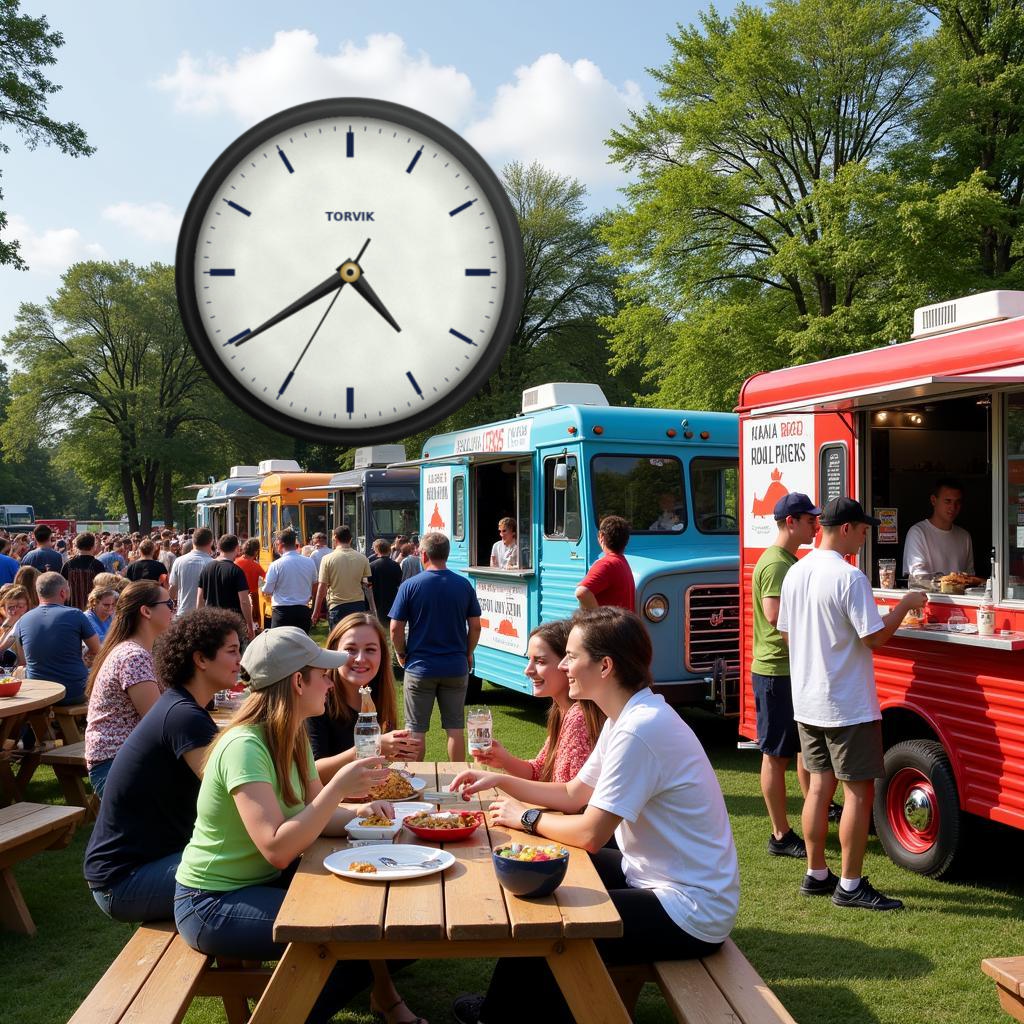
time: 4:39:35
